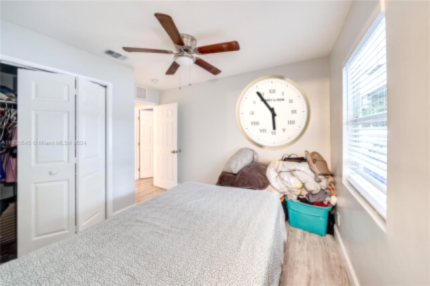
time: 5:54
